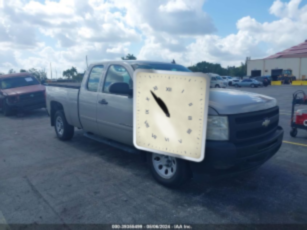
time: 10:53
